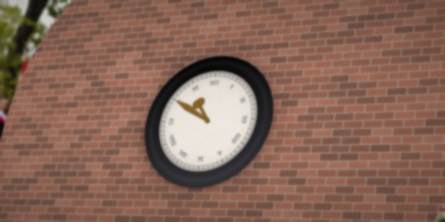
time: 10:50
